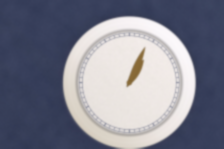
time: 1:04
